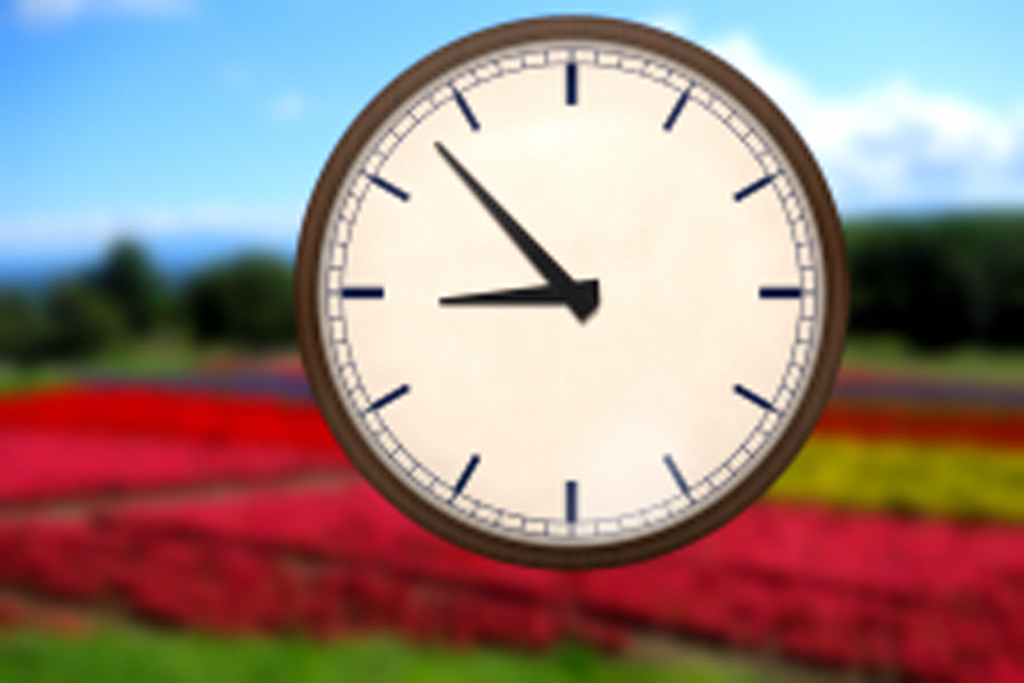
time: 8:53
